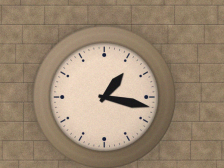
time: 1:17
